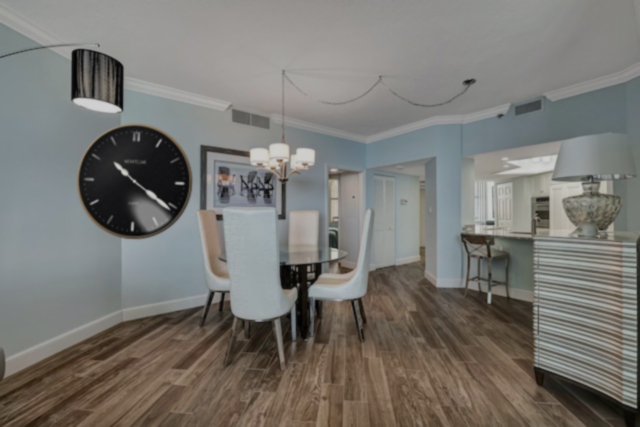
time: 10:21
